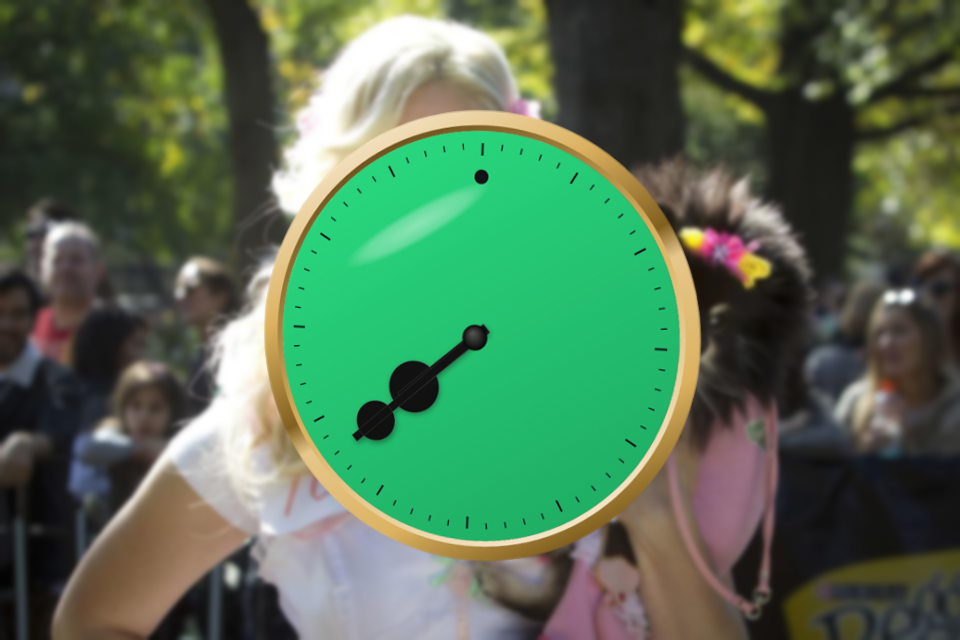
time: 7:38
